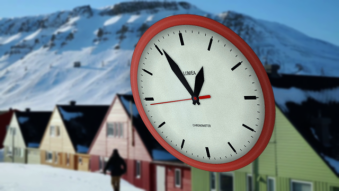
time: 12:55:44
